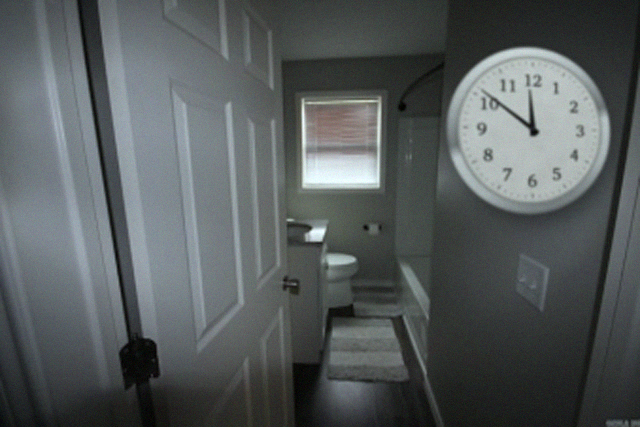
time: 11:51
